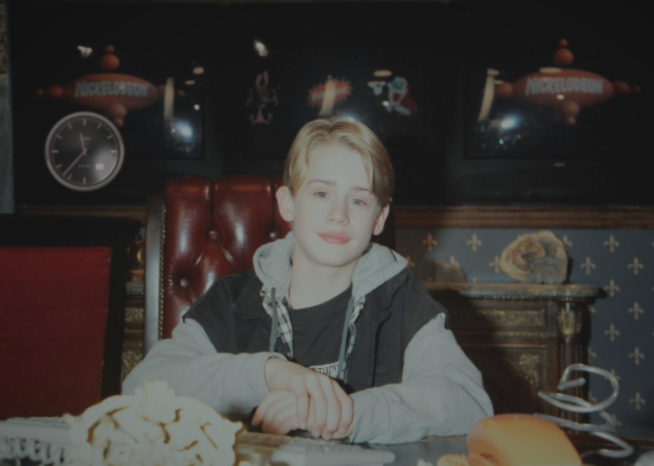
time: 11:37
